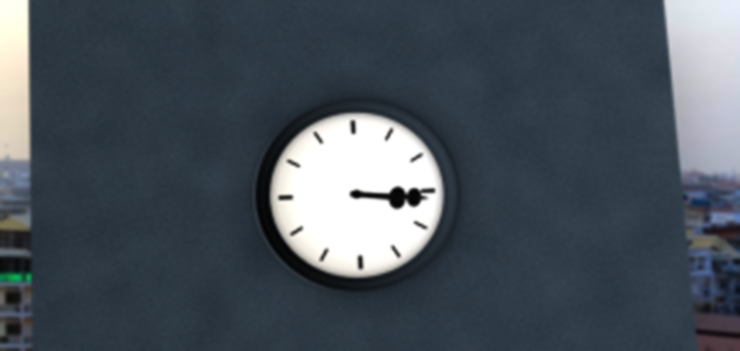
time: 3:16
